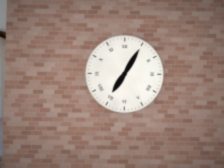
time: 7:05
